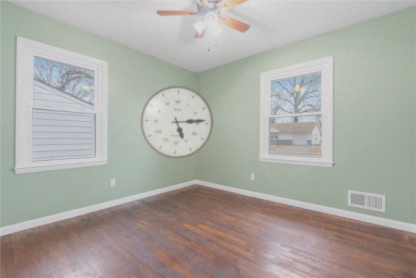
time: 5:14
